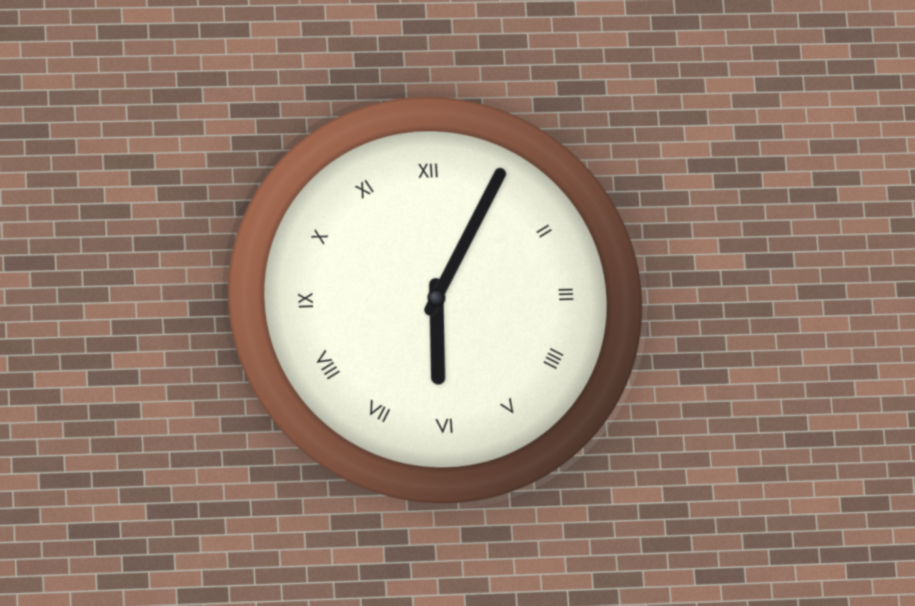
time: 6:05
